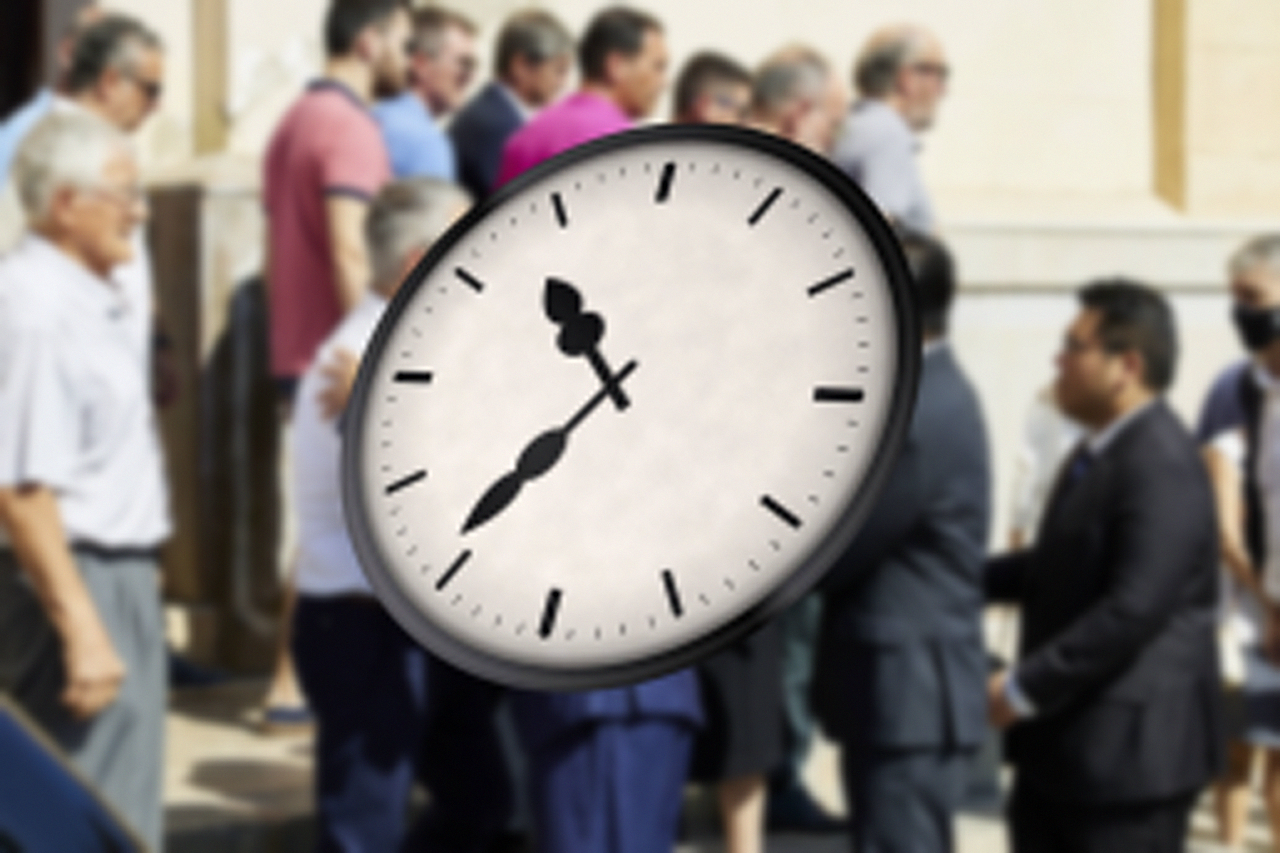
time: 10:36
